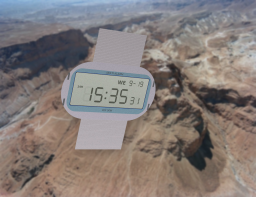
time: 15:35:31
